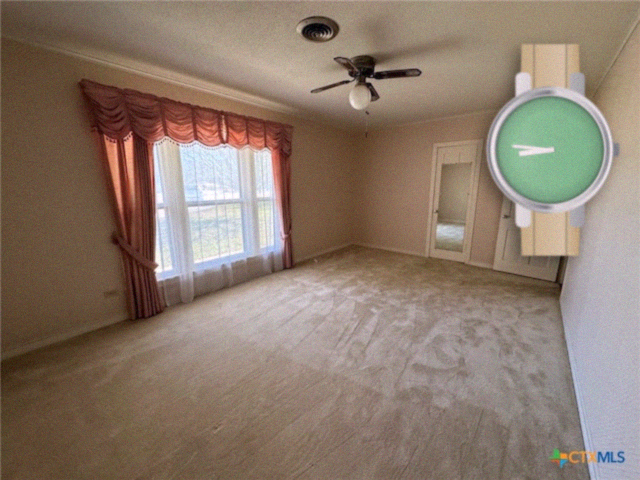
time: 8:46
